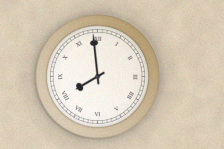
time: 7:59
